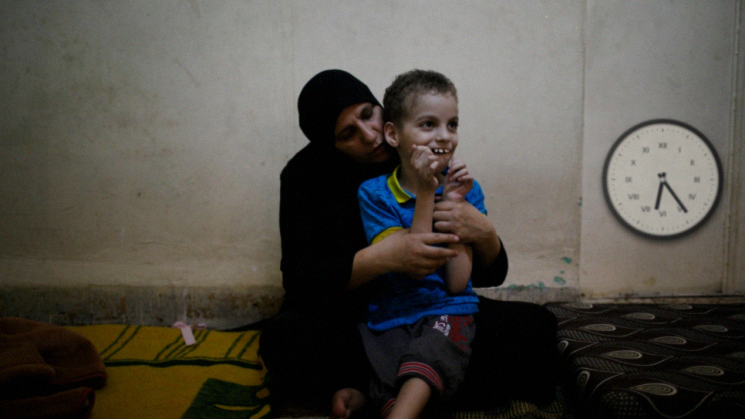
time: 6:24
